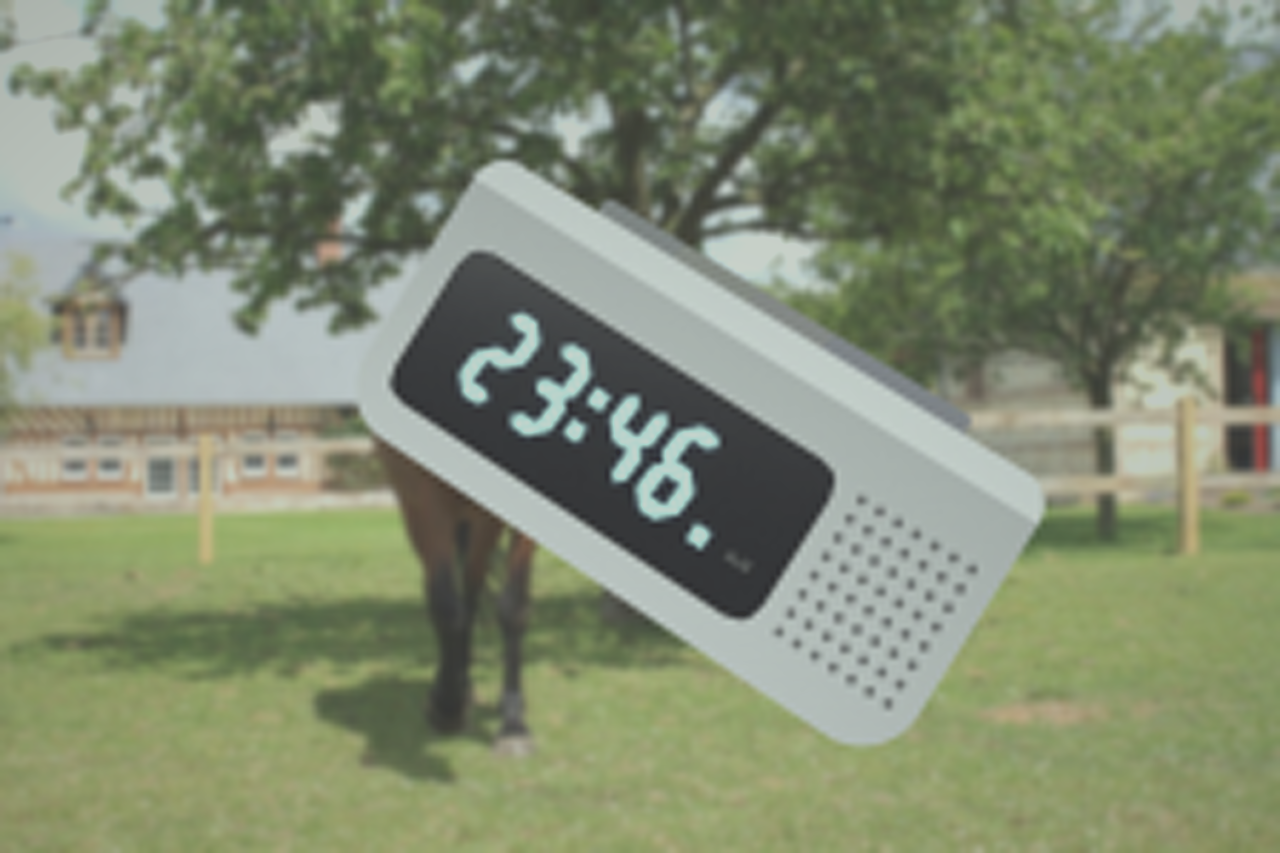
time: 23:46
